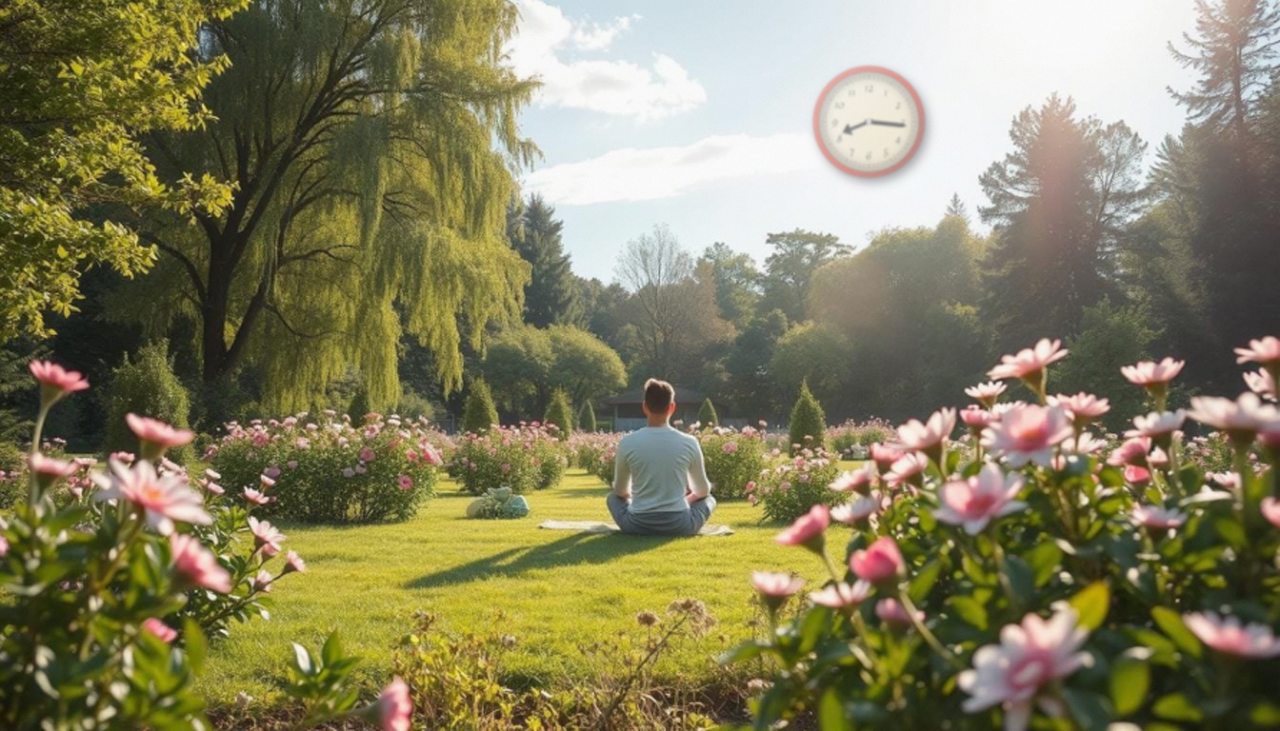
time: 8:16
